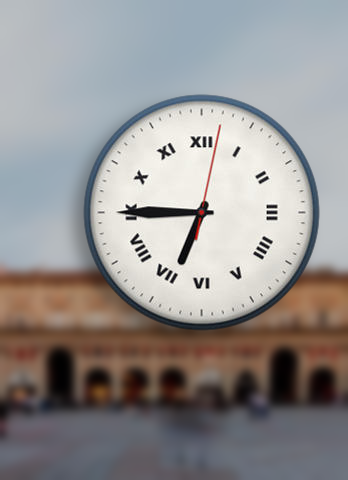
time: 6:45:02
